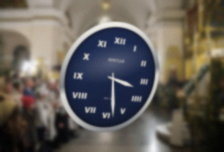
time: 3:28
